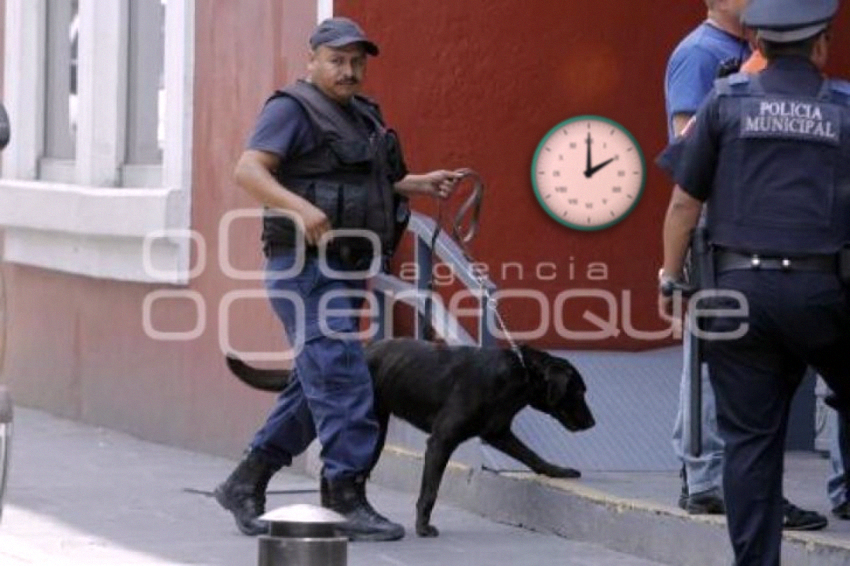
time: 2:00
